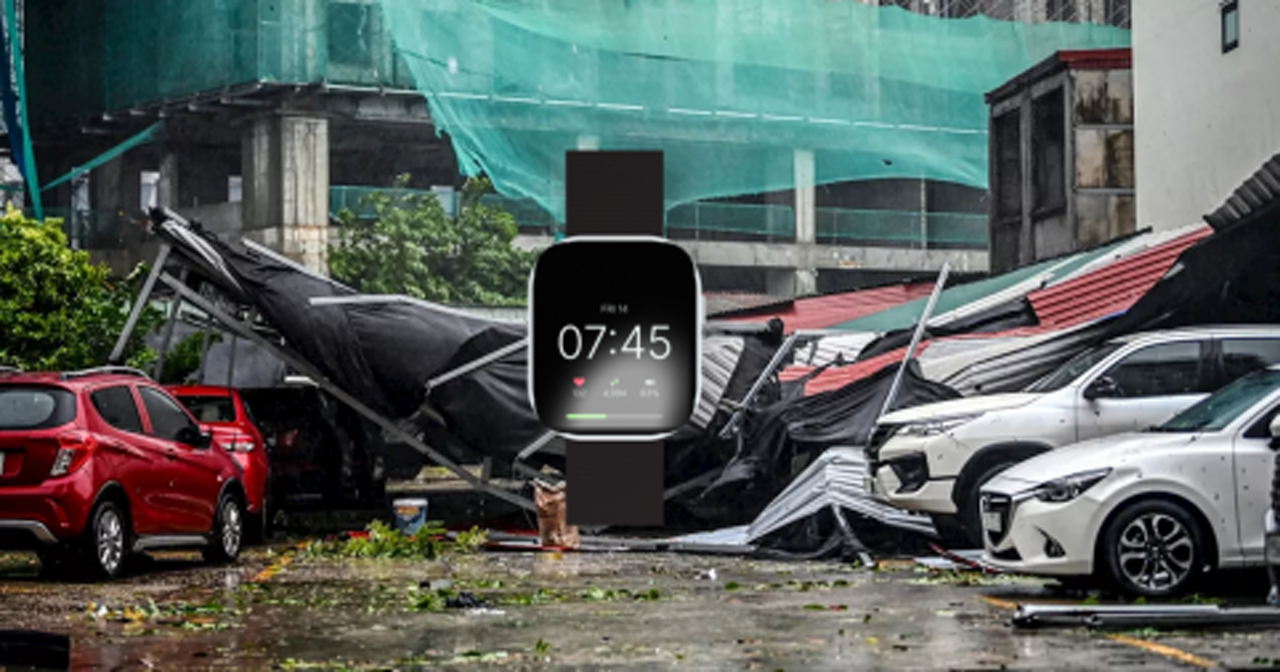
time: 7:45
